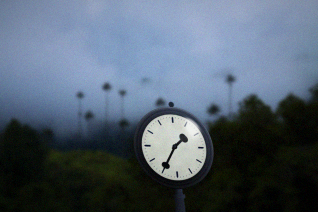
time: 1:35
